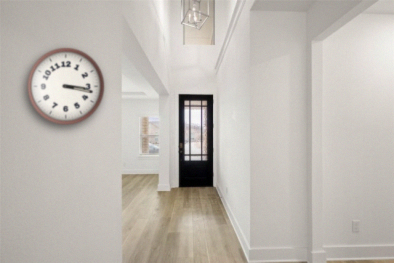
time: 3:17
